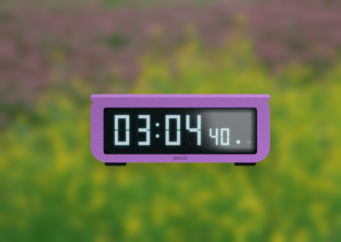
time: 3:04:40
